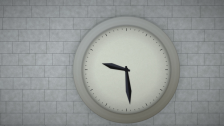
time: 9:29
